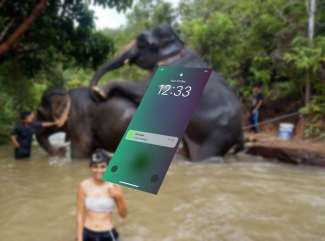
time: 12:33
